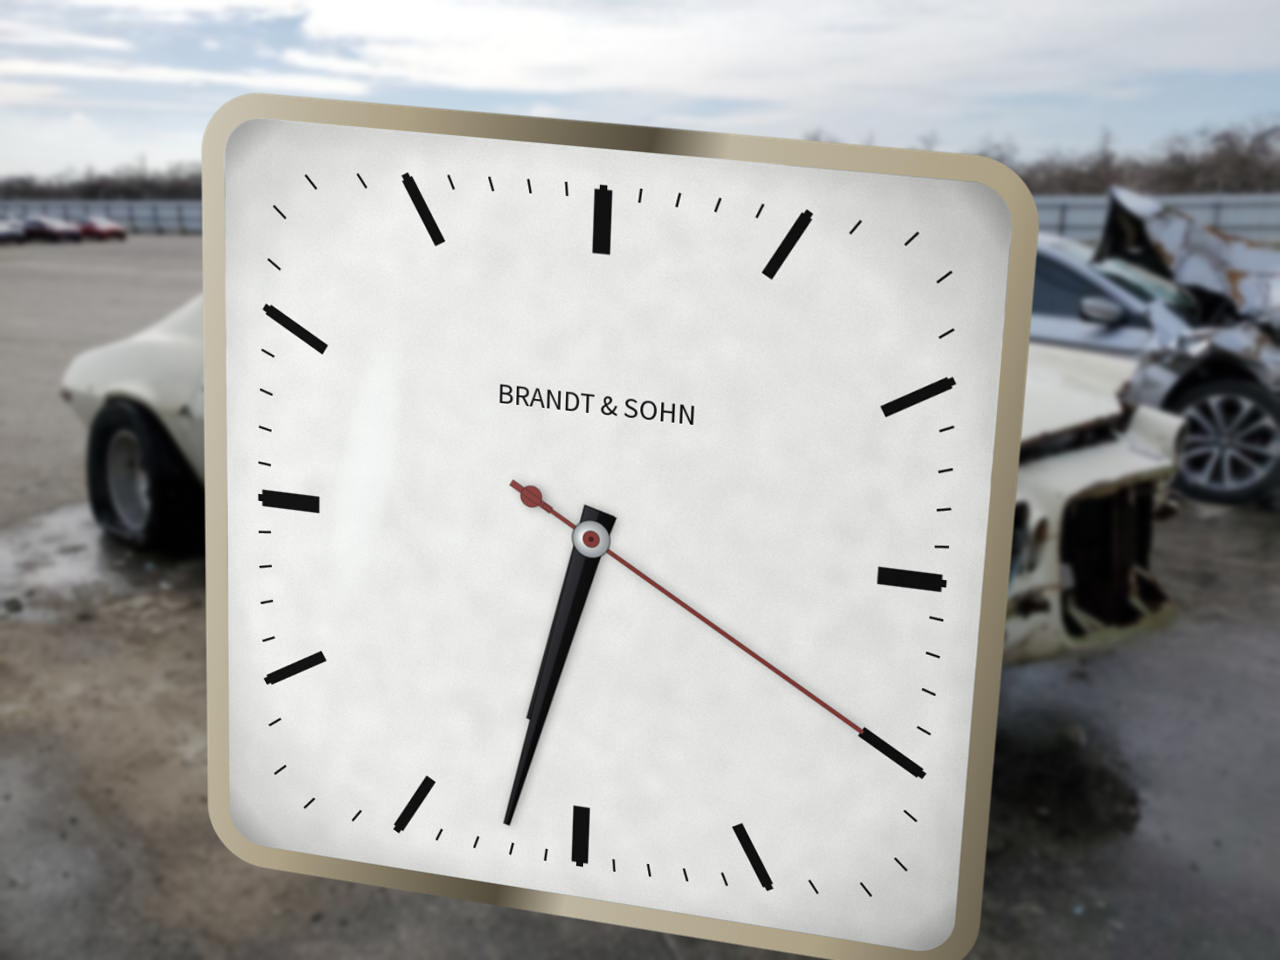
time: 6:32:20
